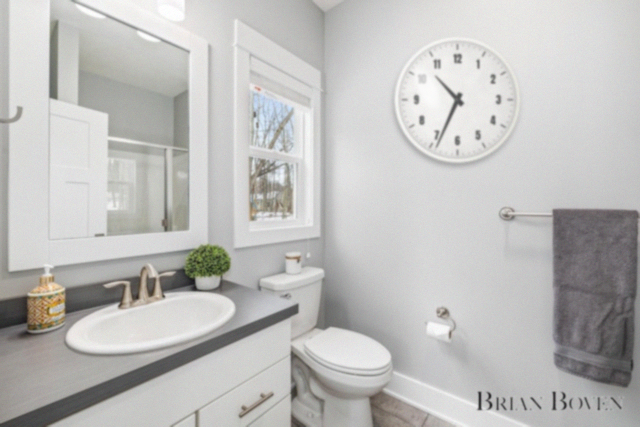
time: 10:34
